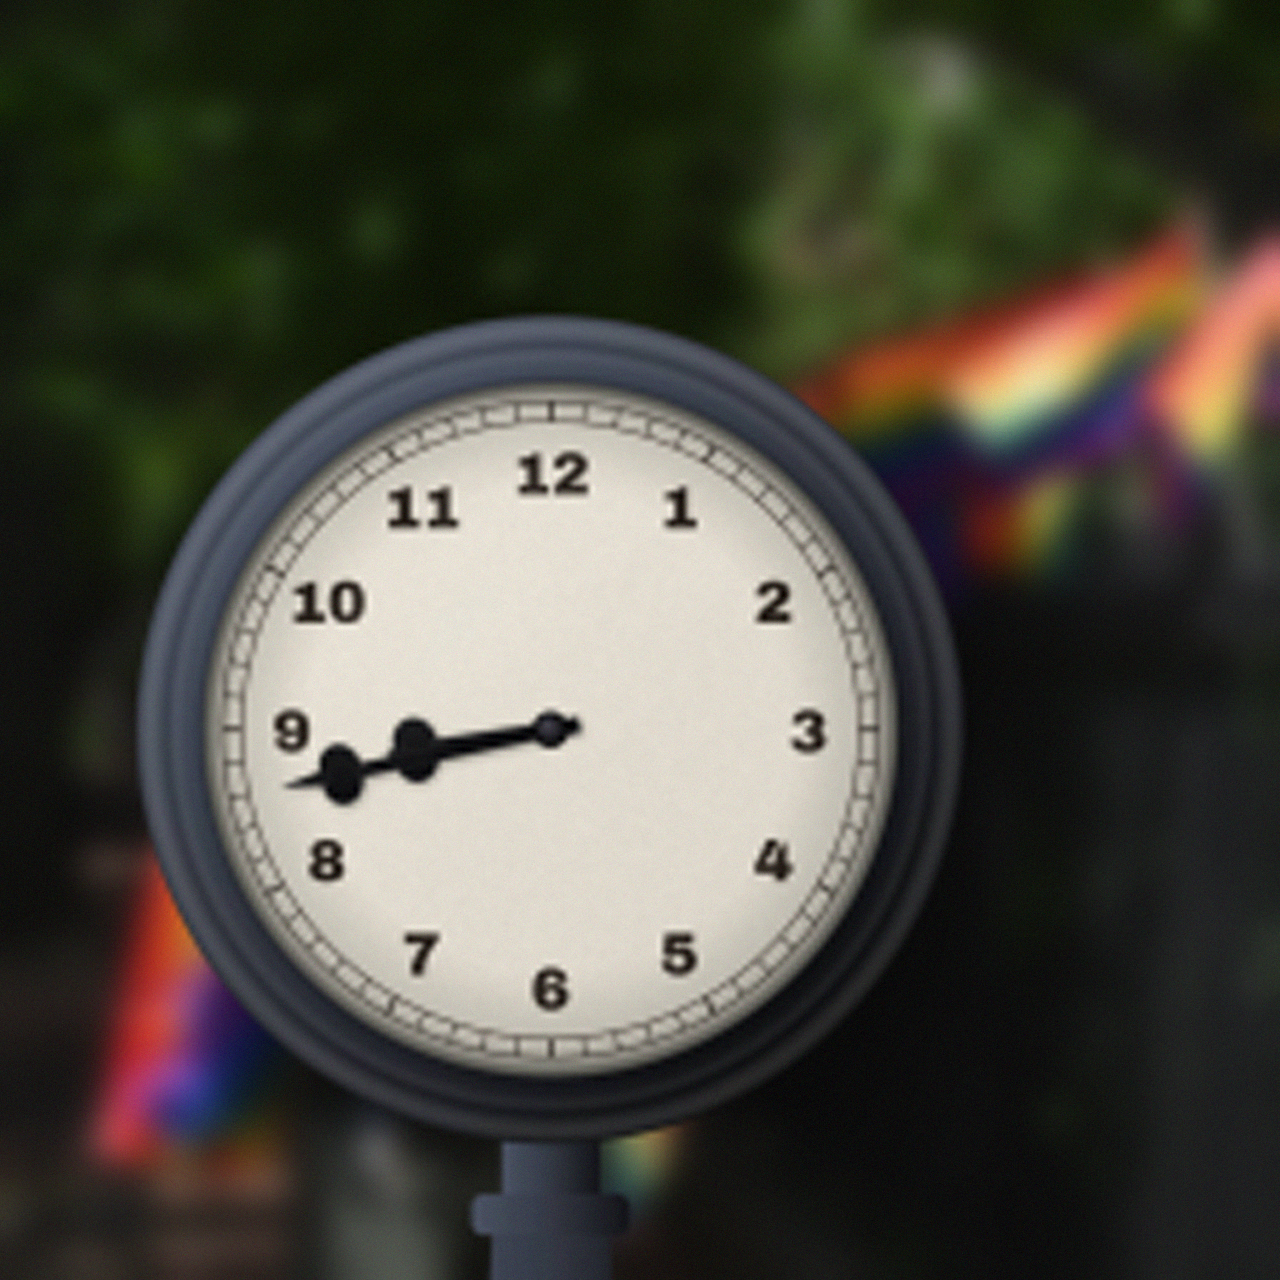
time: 8:43
